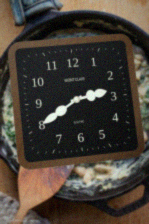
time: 2:40
